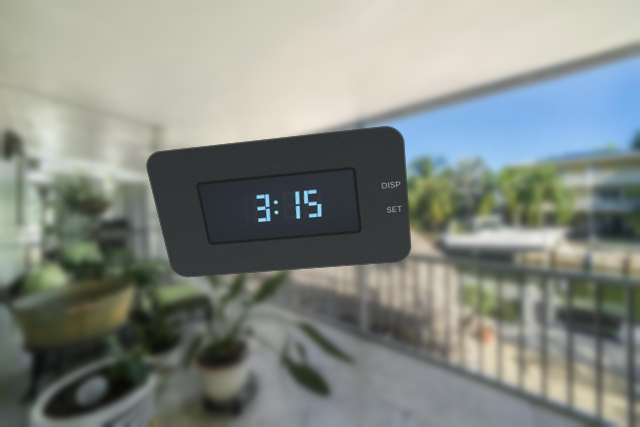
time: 3:15
